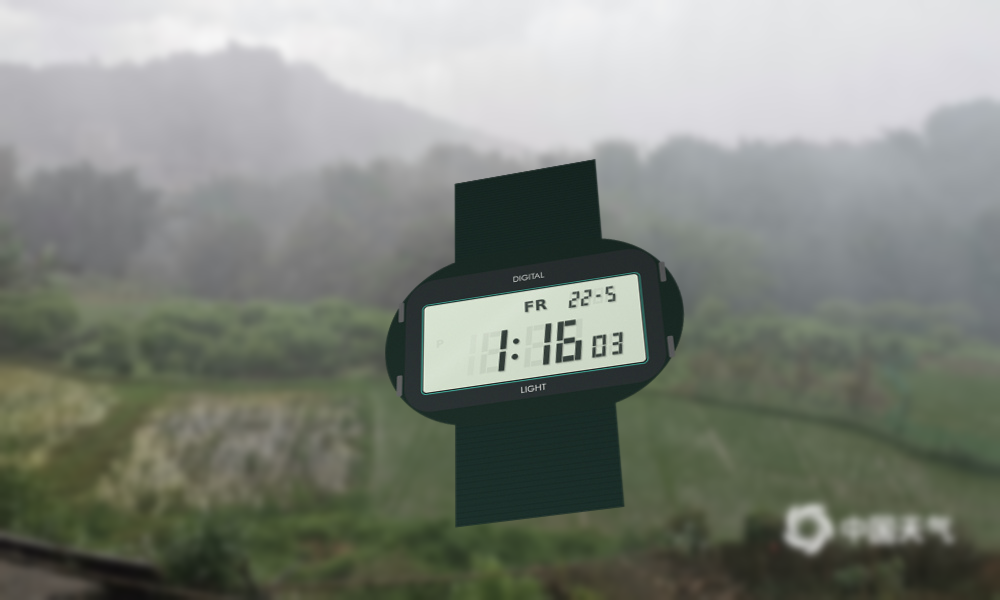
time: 1:16:03
